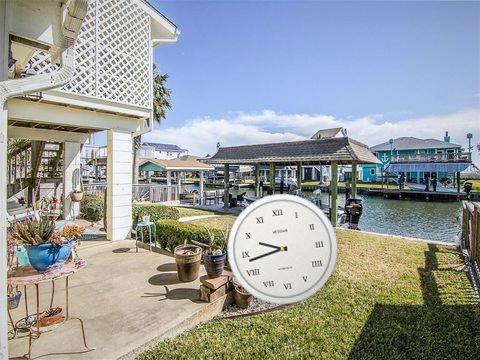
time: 9:43
